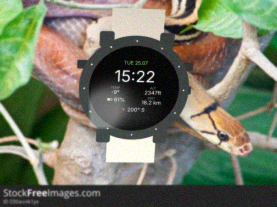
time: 15:22
